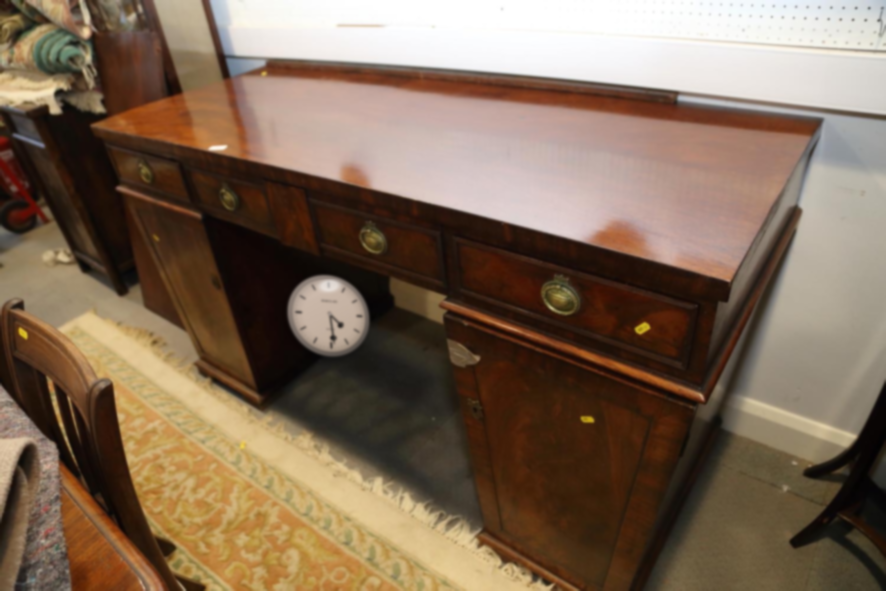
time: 4:29
